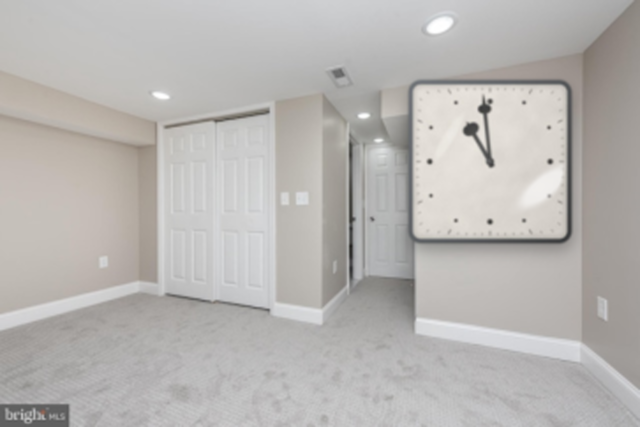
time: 10:59
